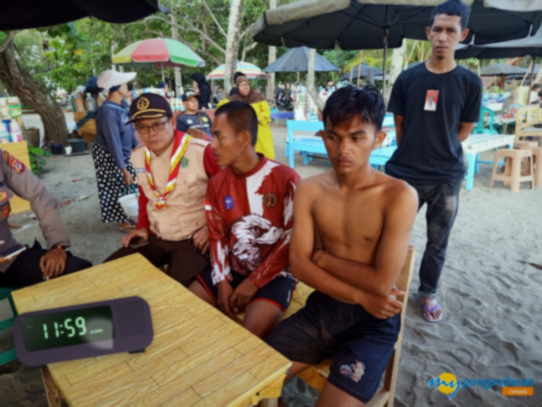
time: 11:59
